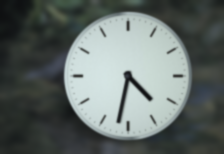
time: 4:32
